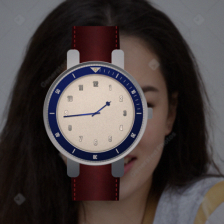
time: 1:44
